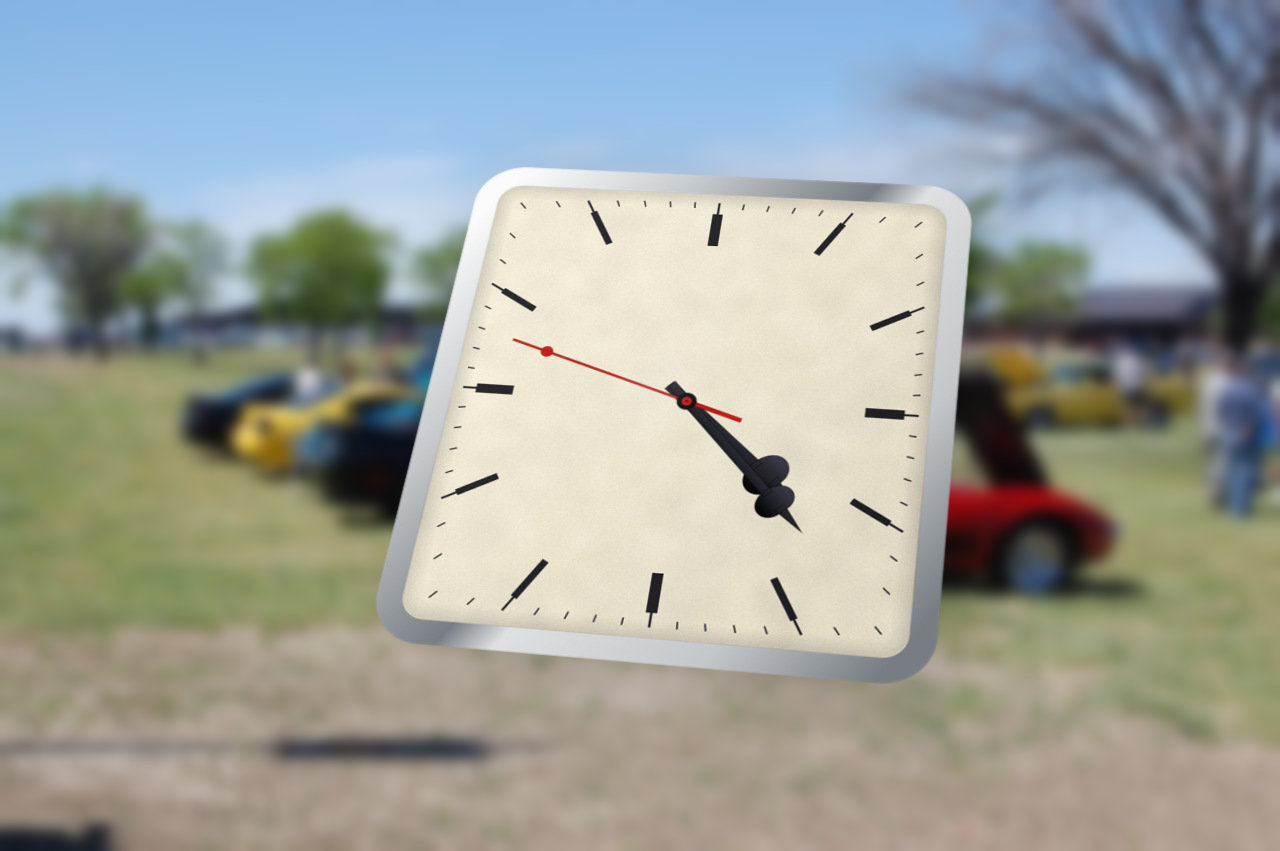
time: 4:22:48
